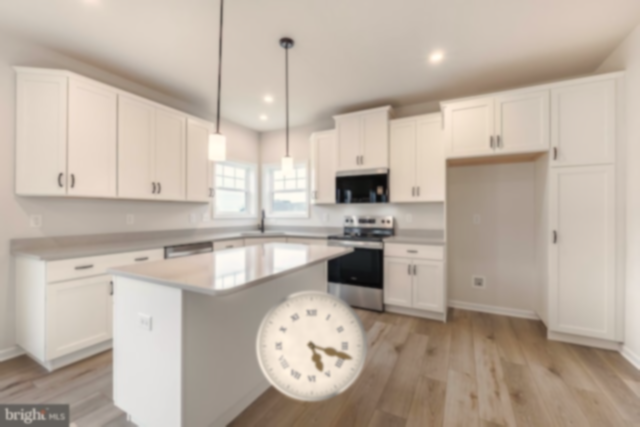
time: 5:18
